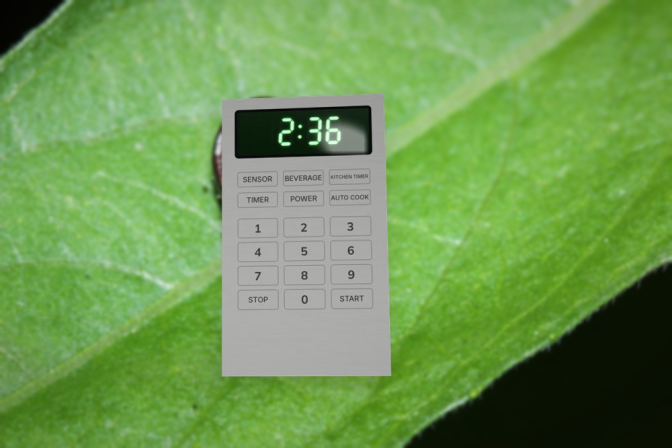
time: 2:36
